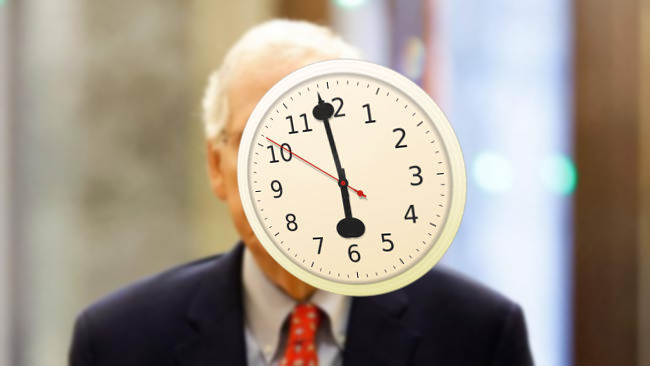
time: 5:58:51
